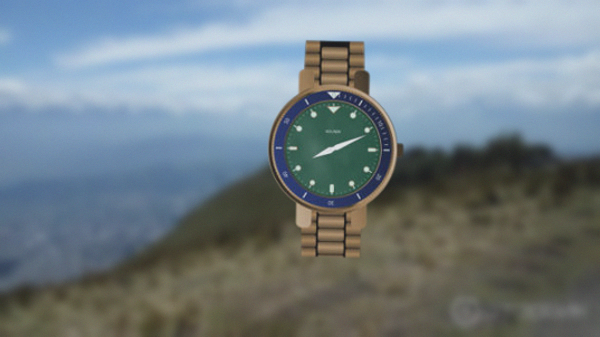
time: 8:11
